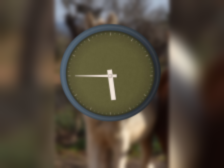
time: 5:45
